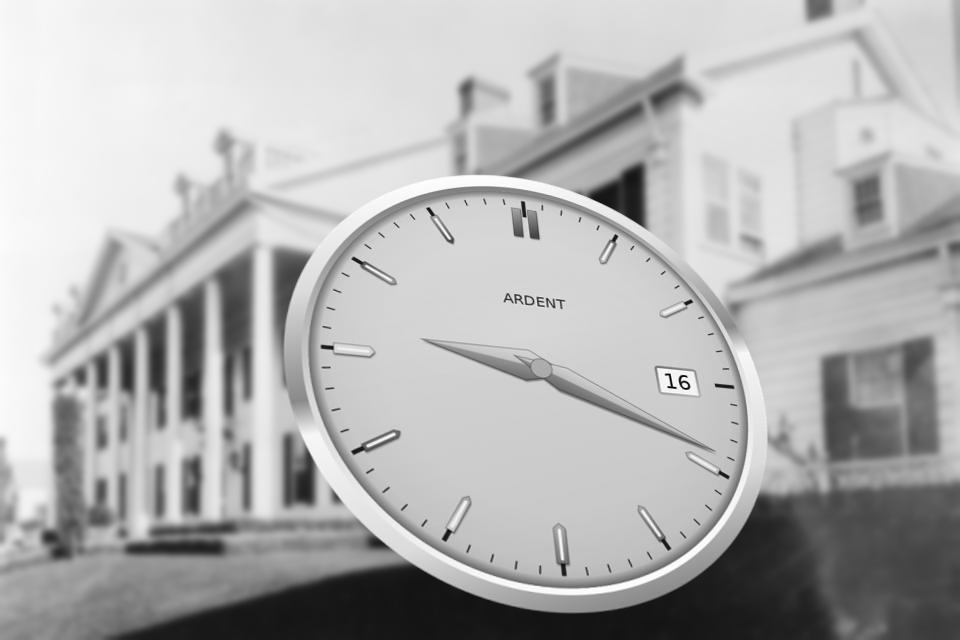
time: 9:19
